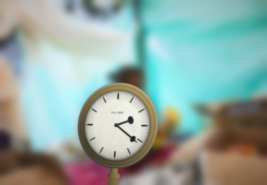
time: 2:21
